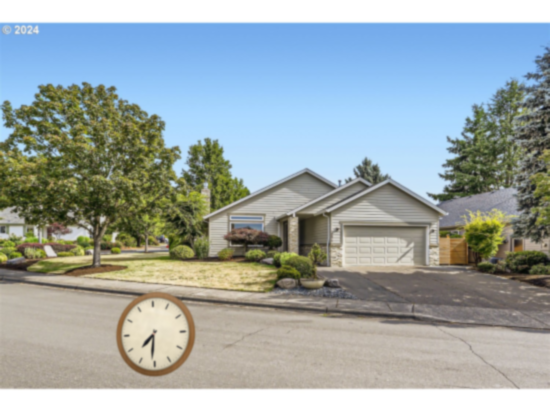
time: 7:31
